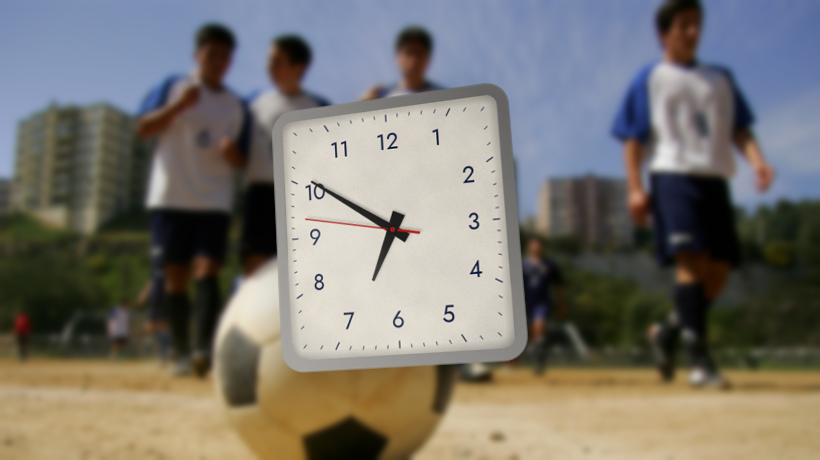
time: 6:50:47
